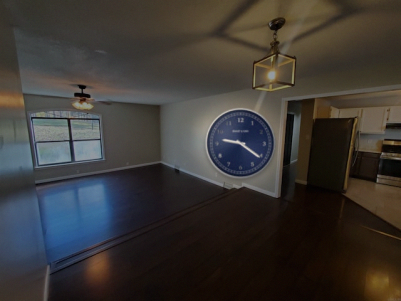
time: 9:21
